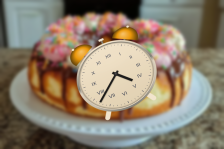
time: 4:38
